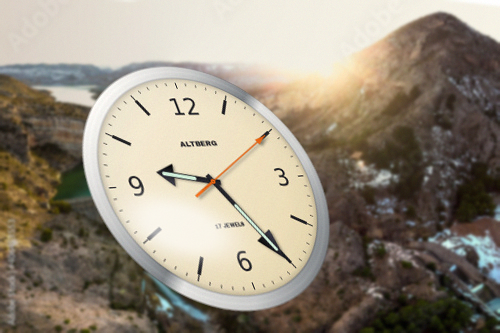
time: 9:25:10
